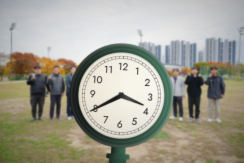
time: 3:40
